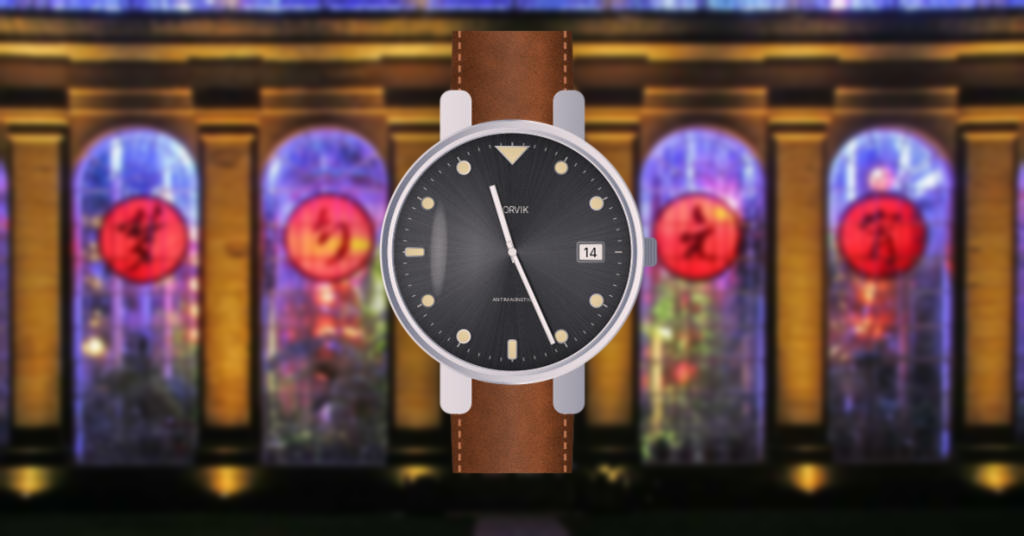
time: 11:26
